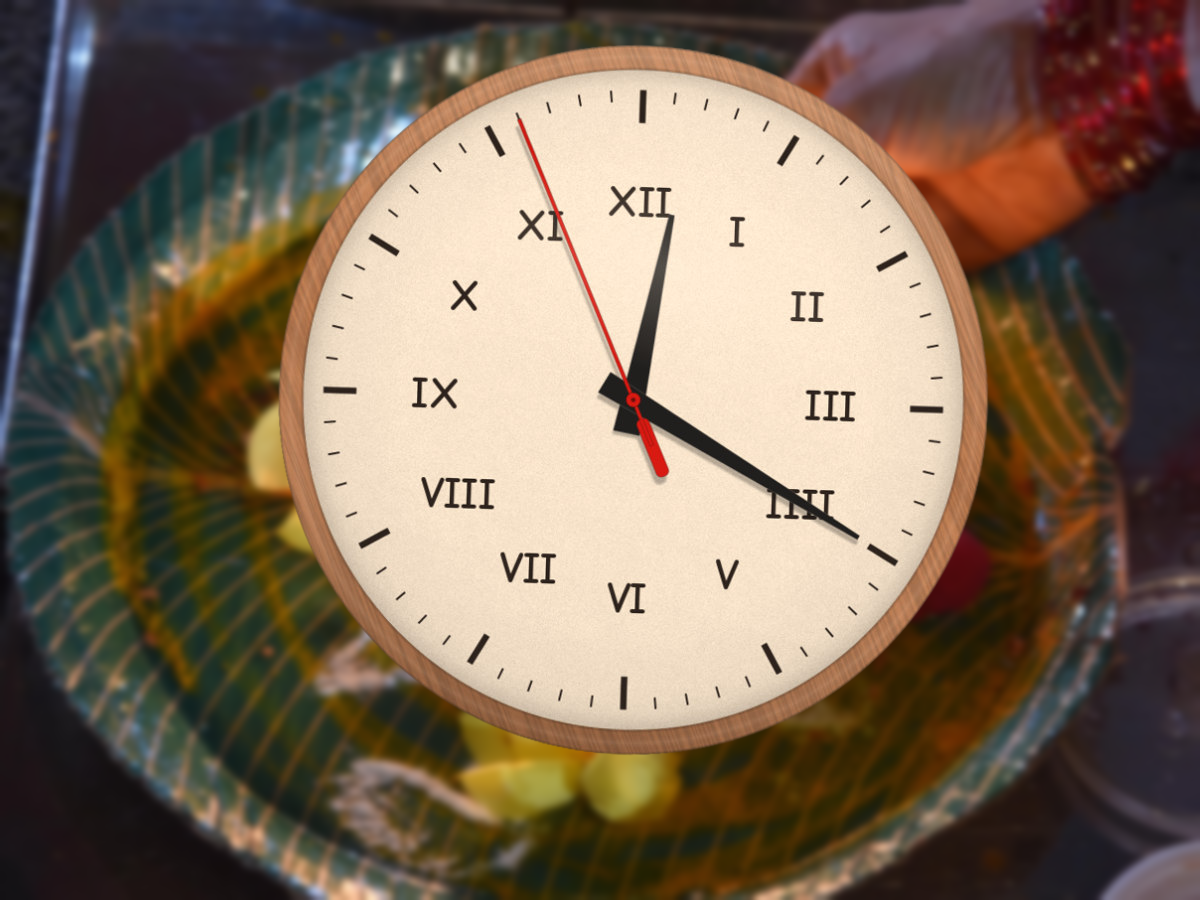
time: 12:19:56
